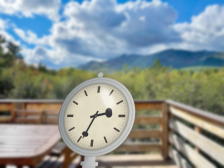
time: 2:34
